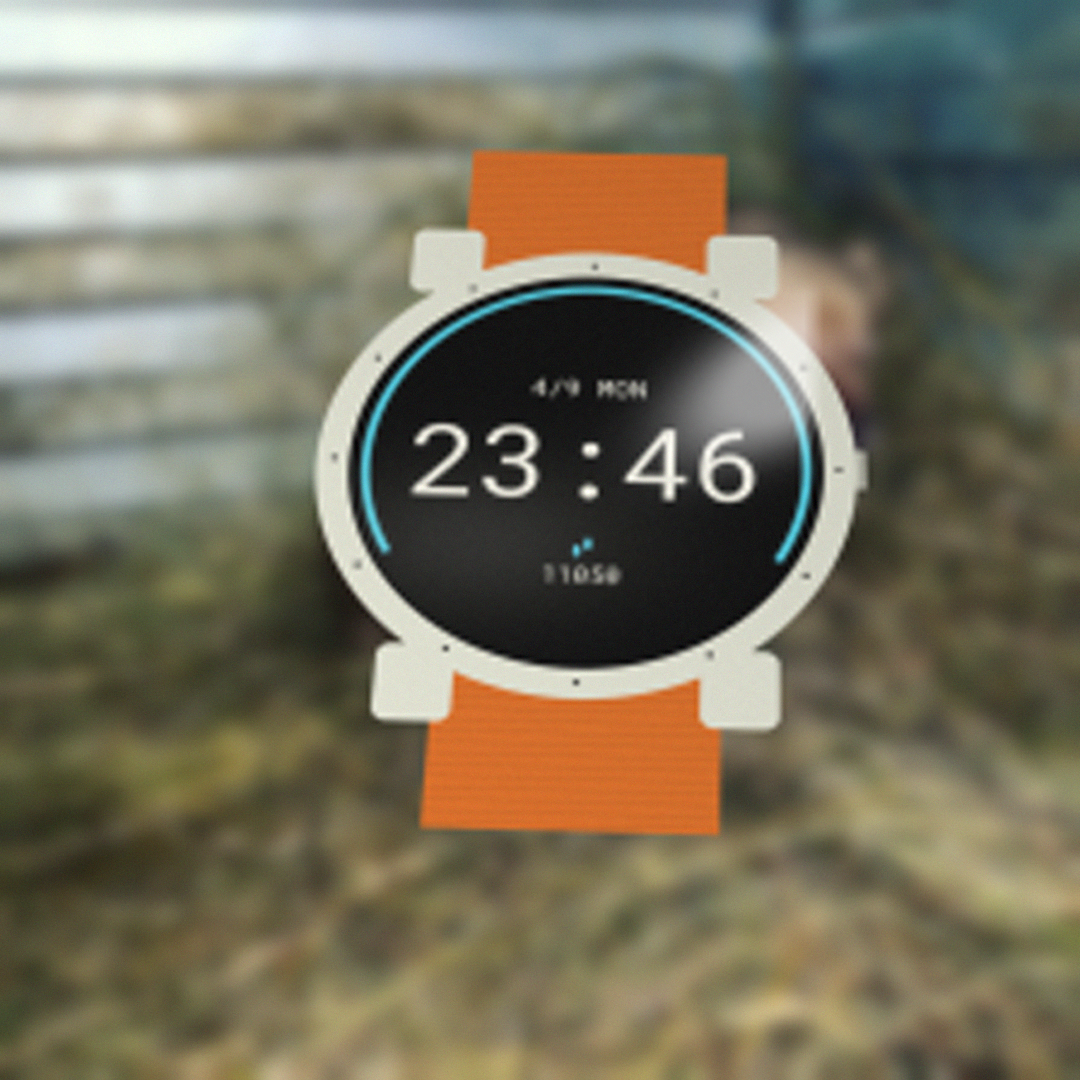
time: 23:46
